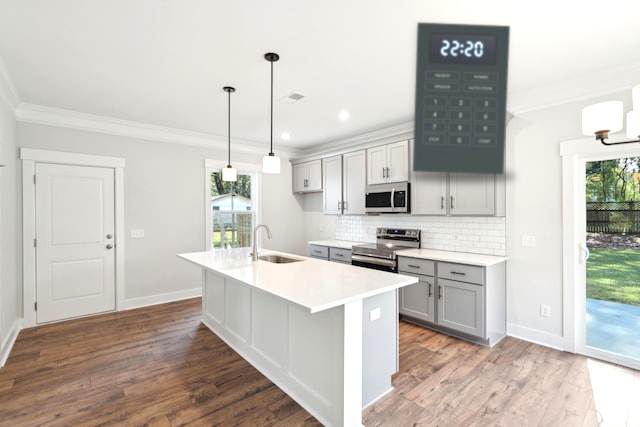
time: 22:20
